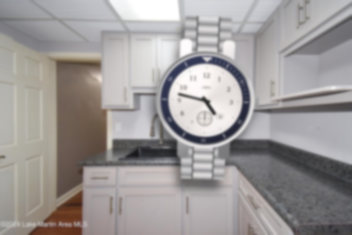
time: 4:47
